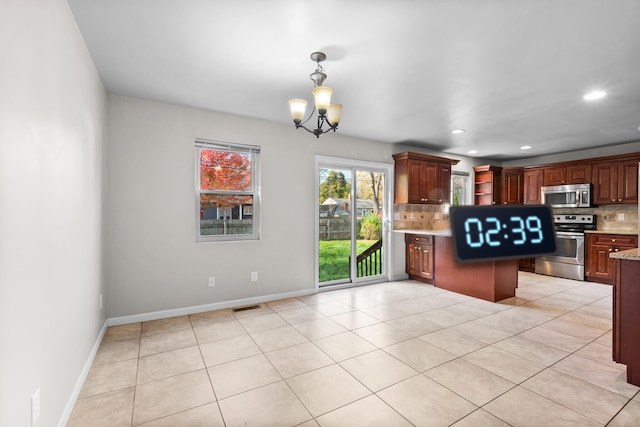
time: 2:39
